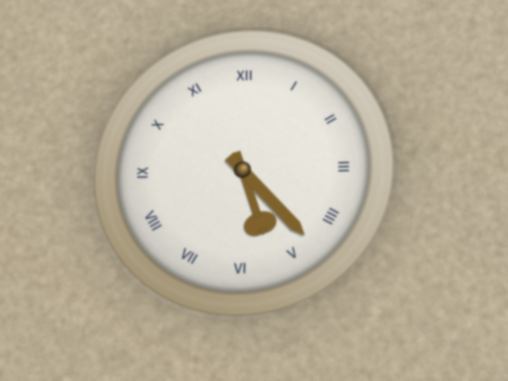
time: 5:23
